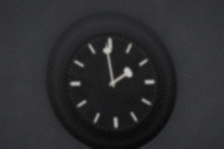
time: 1:59
